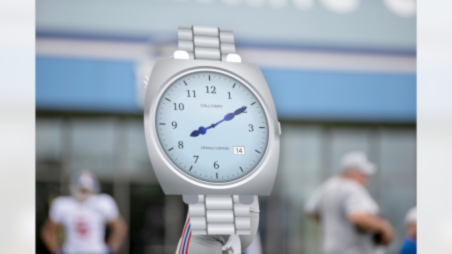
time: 8:10
